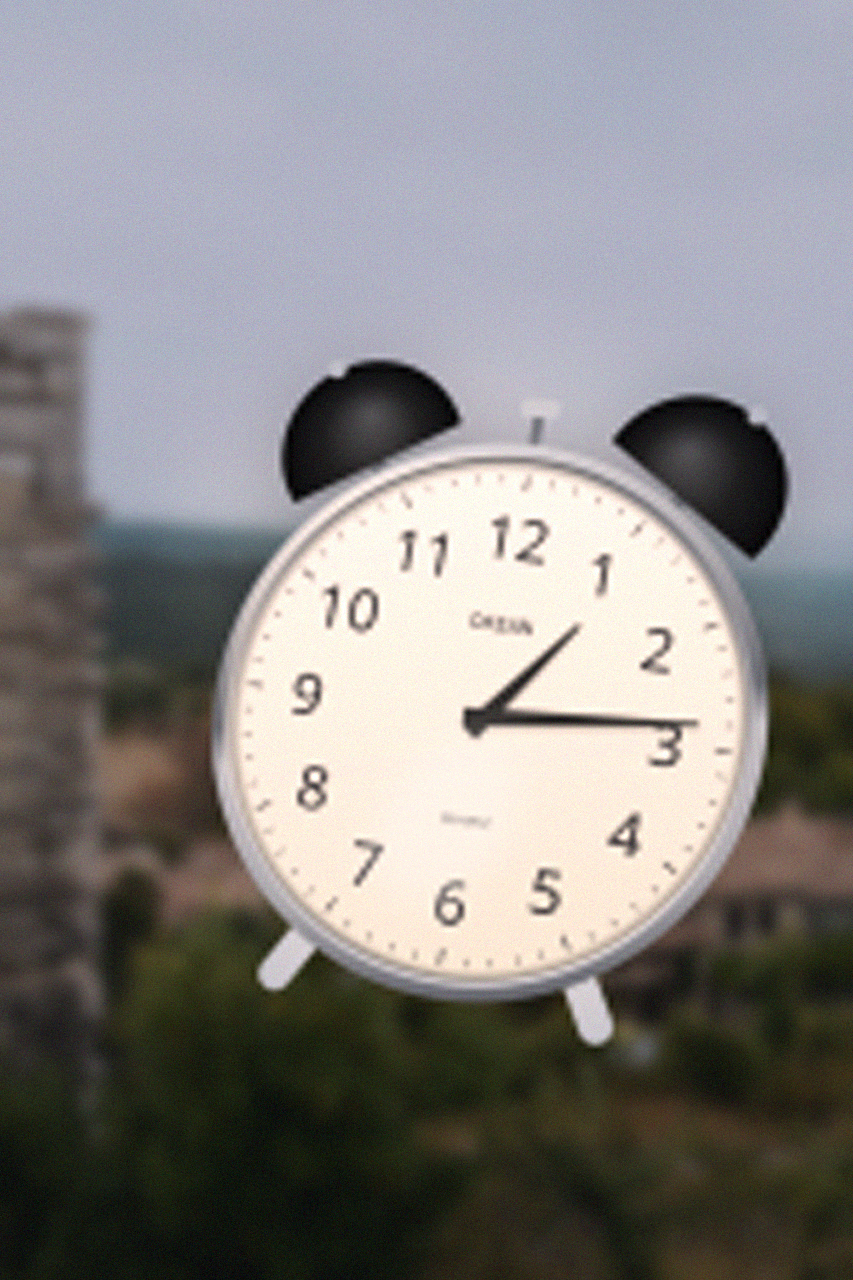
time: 1:14
